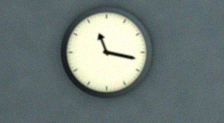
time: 11:17
